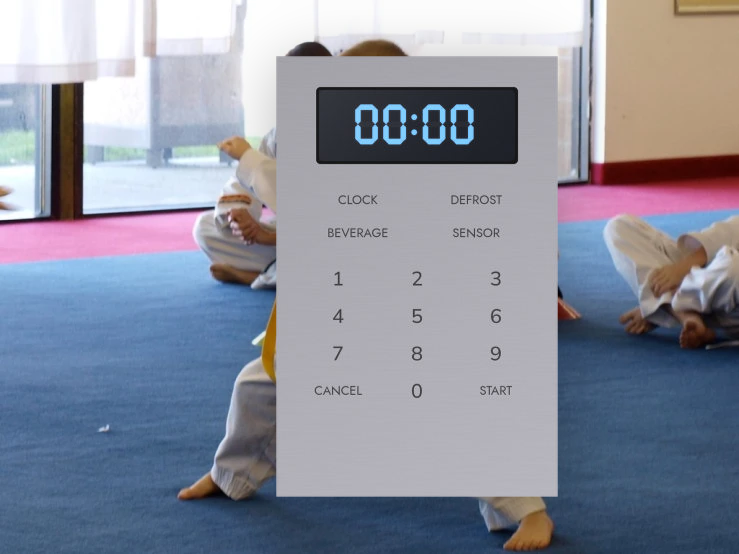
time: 0:00
